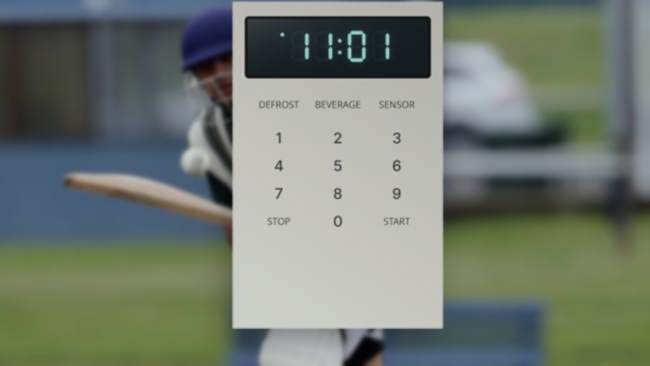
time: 11:01
